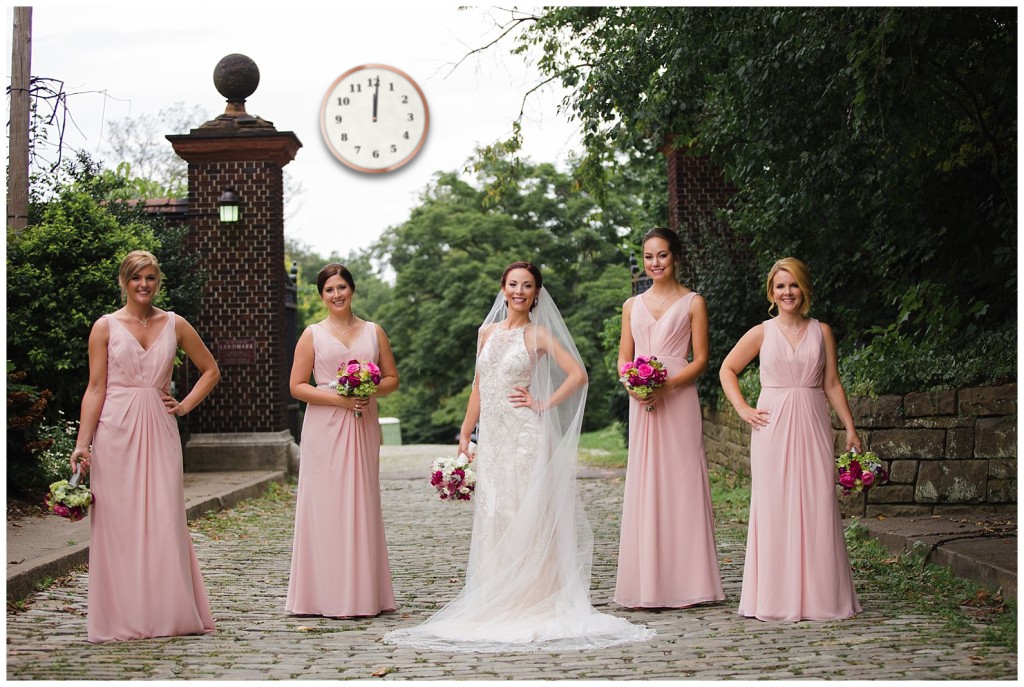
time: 12:01
